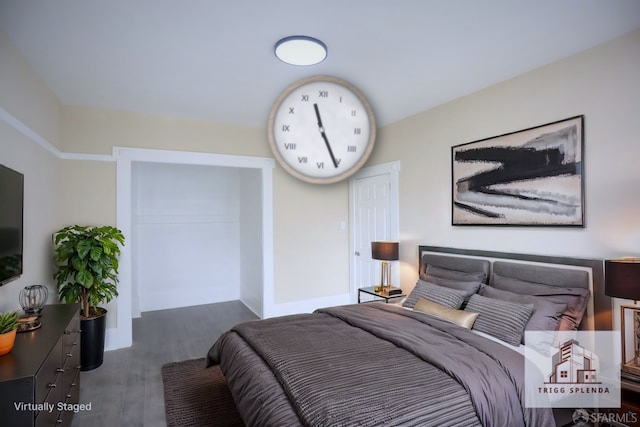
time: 11:26
